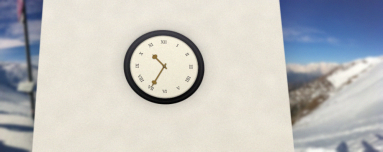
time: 10:35
